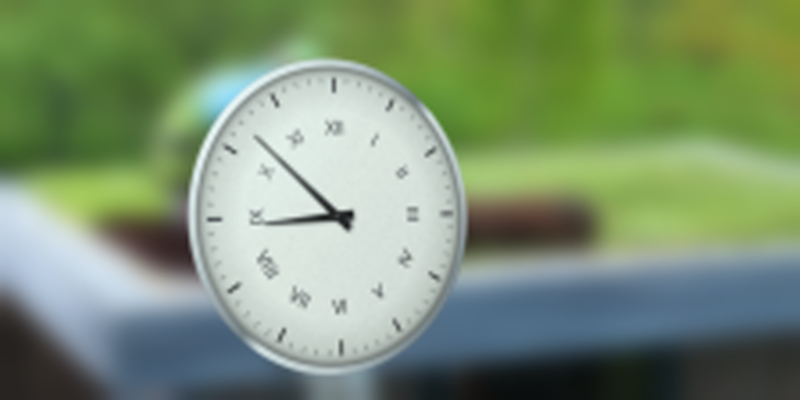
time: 8:52
